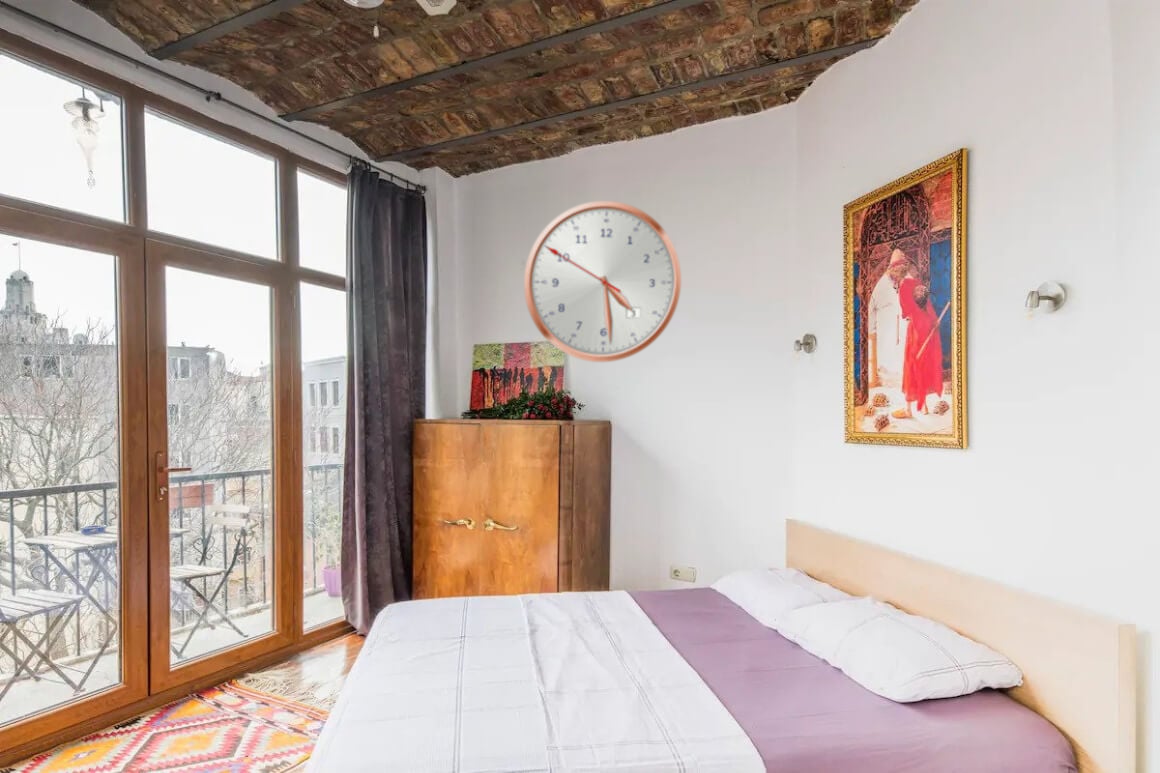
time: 4:28:50
